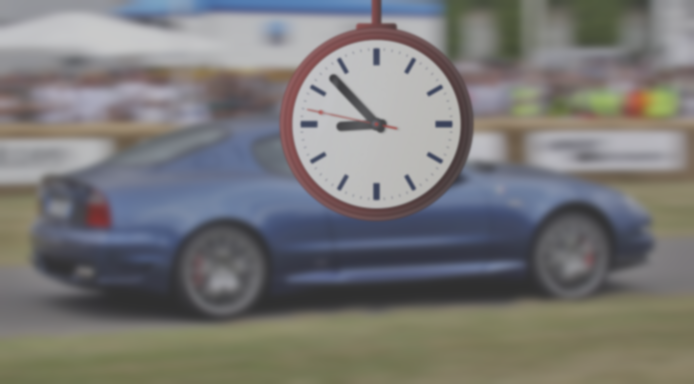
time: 8:52:47
